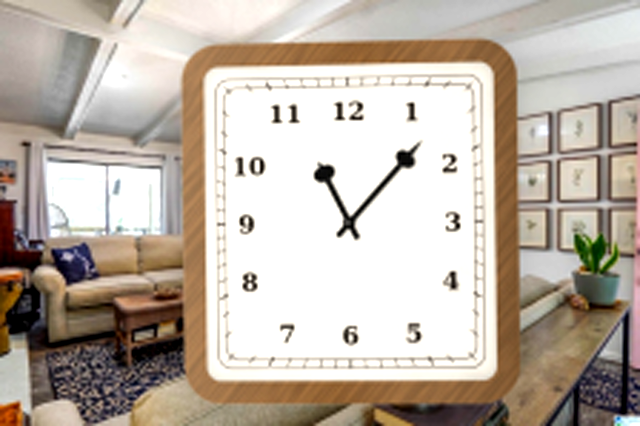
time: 11:07
